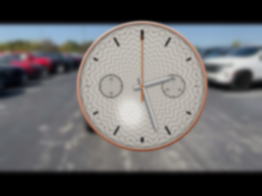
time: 2:27
